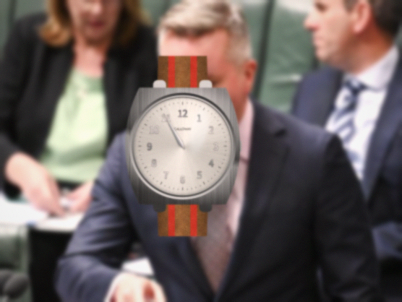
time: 10:55
